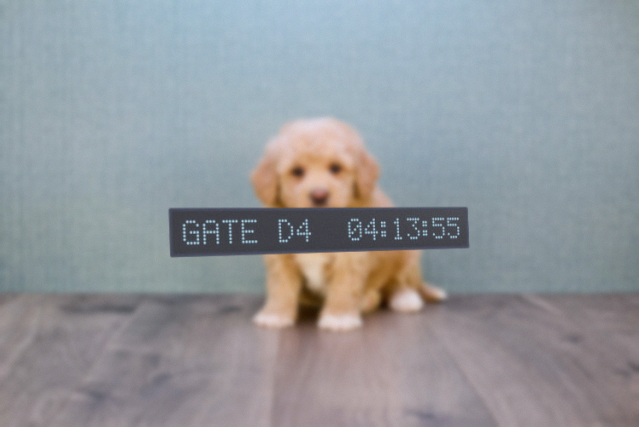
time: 4:13:55
